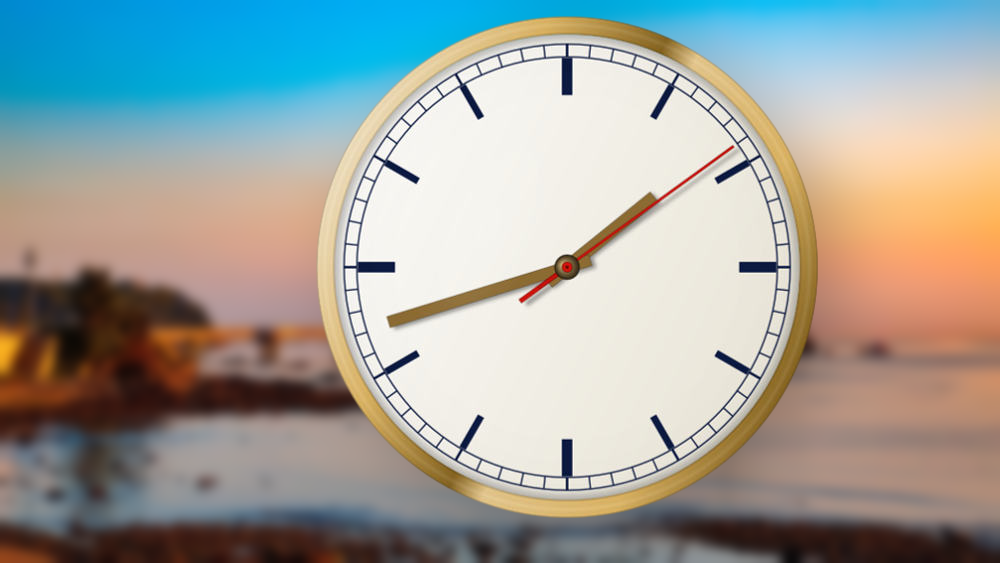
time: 1:42:09
